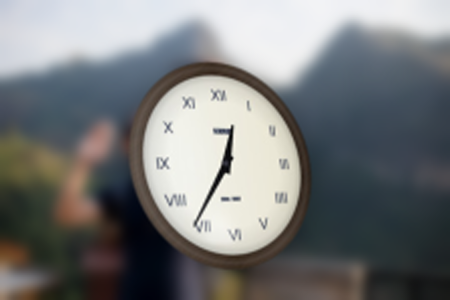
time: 12:36
